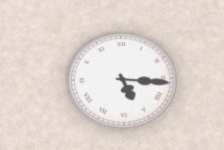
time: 5:16
